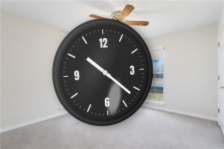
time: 10:22
